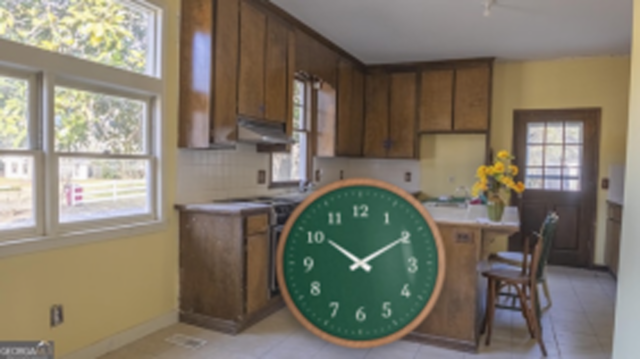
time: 10:10
